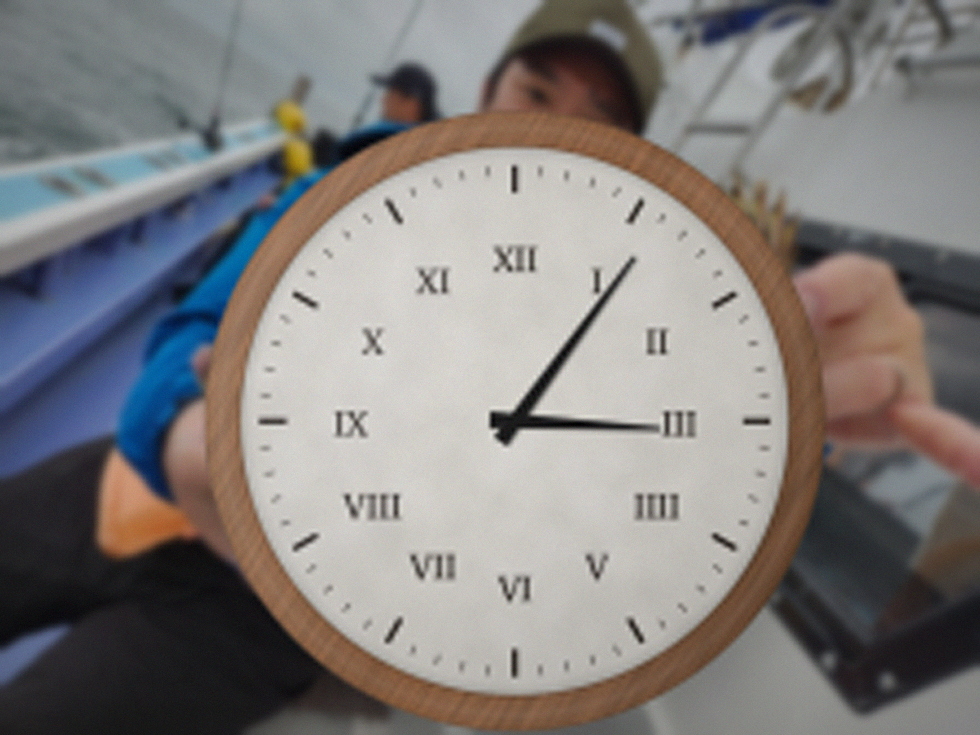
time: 3:06
